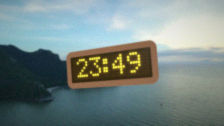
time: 23:49
